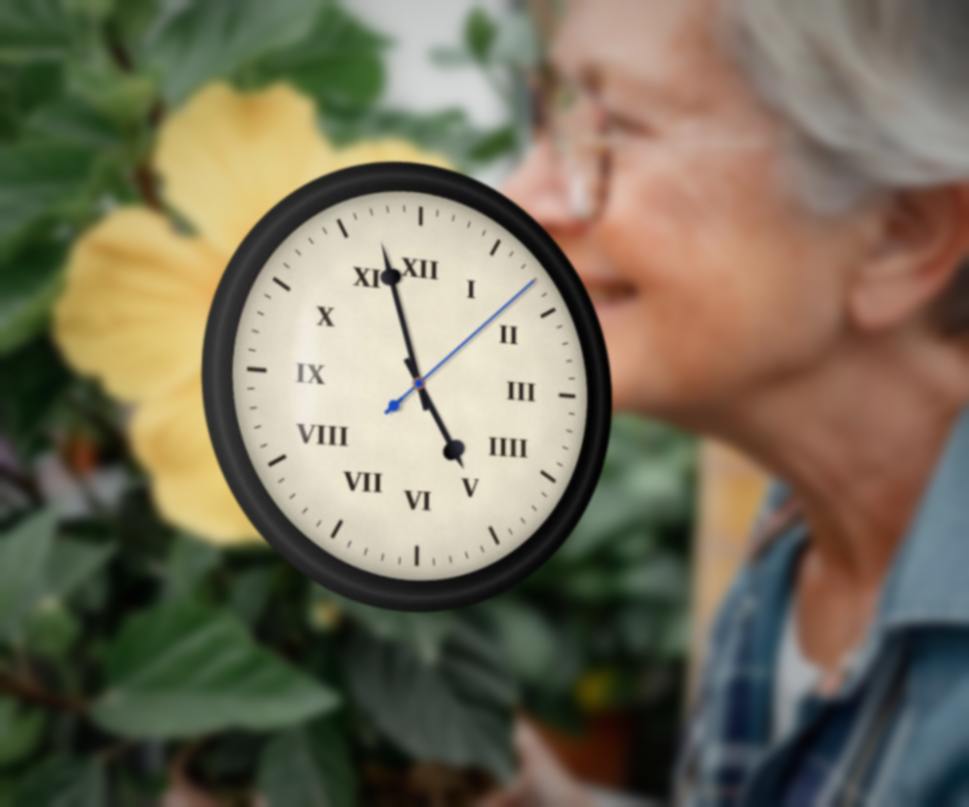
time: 4:57:08
